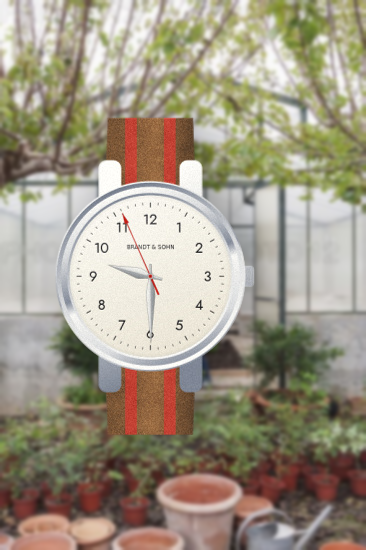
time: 9:29:56
